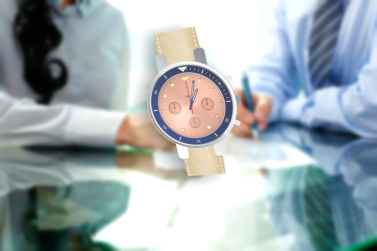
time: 1:03
